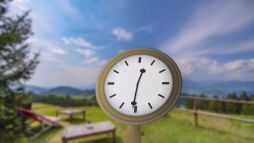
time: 12:31
